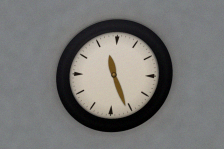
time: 11:26
